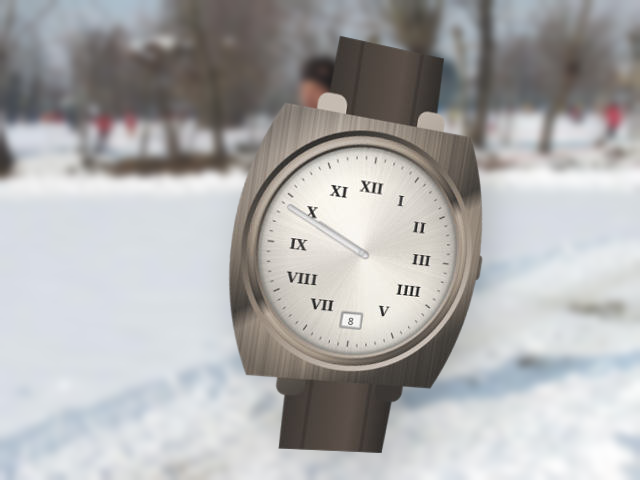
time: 9:49
